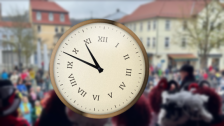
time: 10:48
